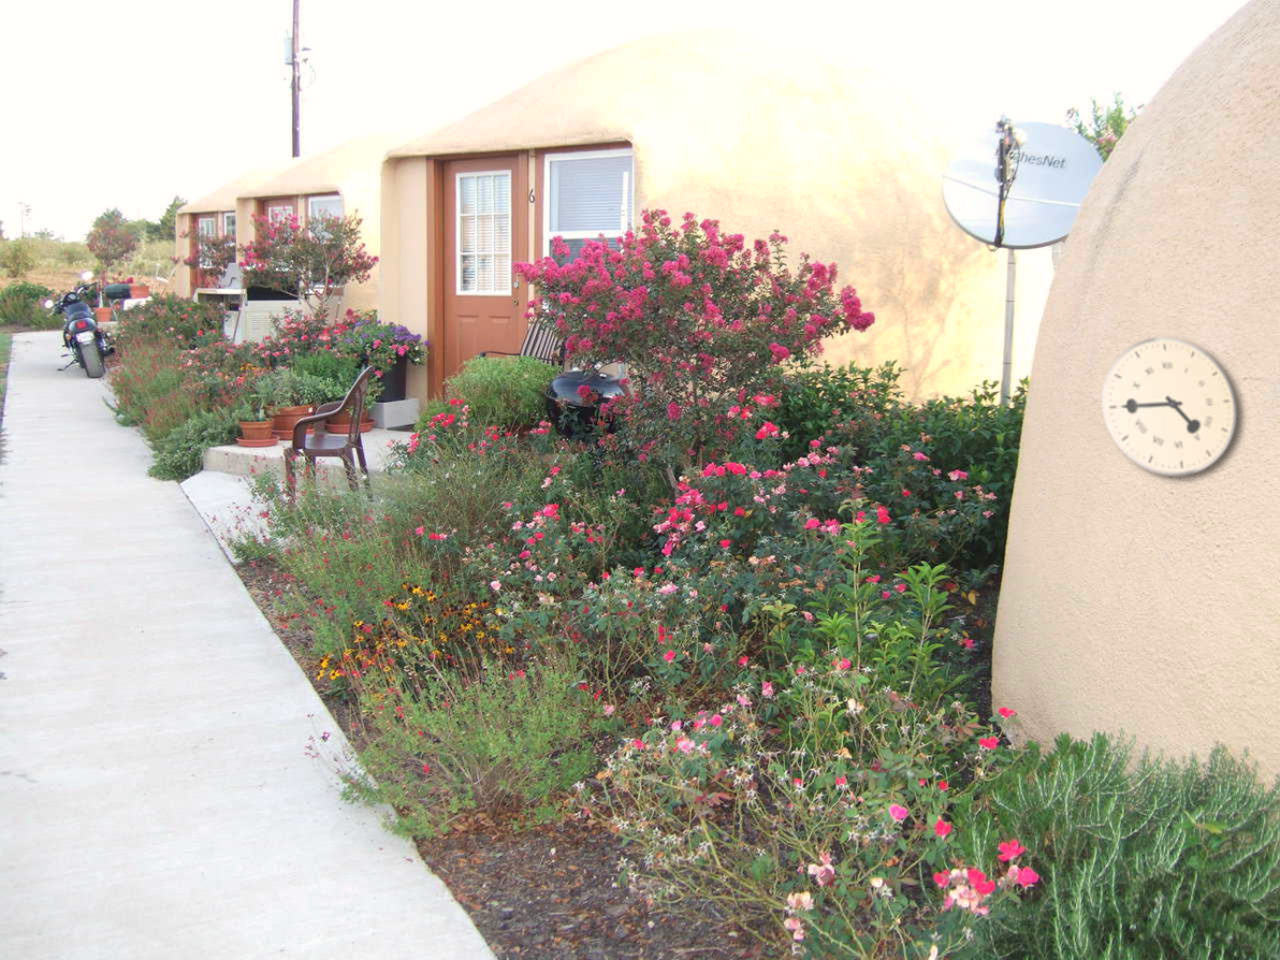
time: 4:45
